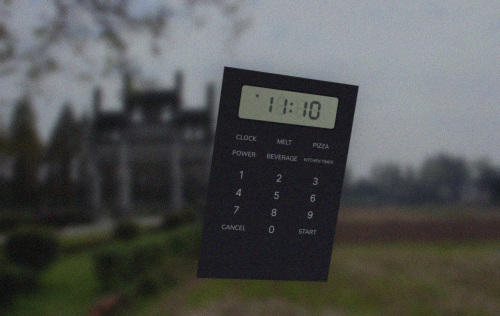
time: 11:10
